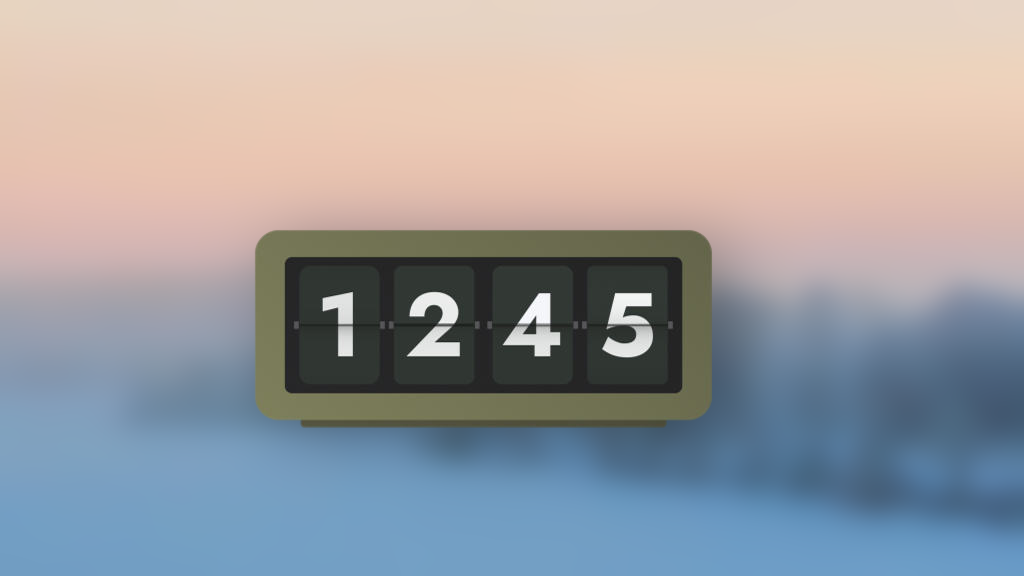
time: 12:45
